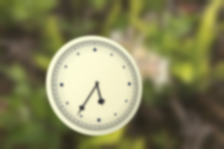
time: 5:36
